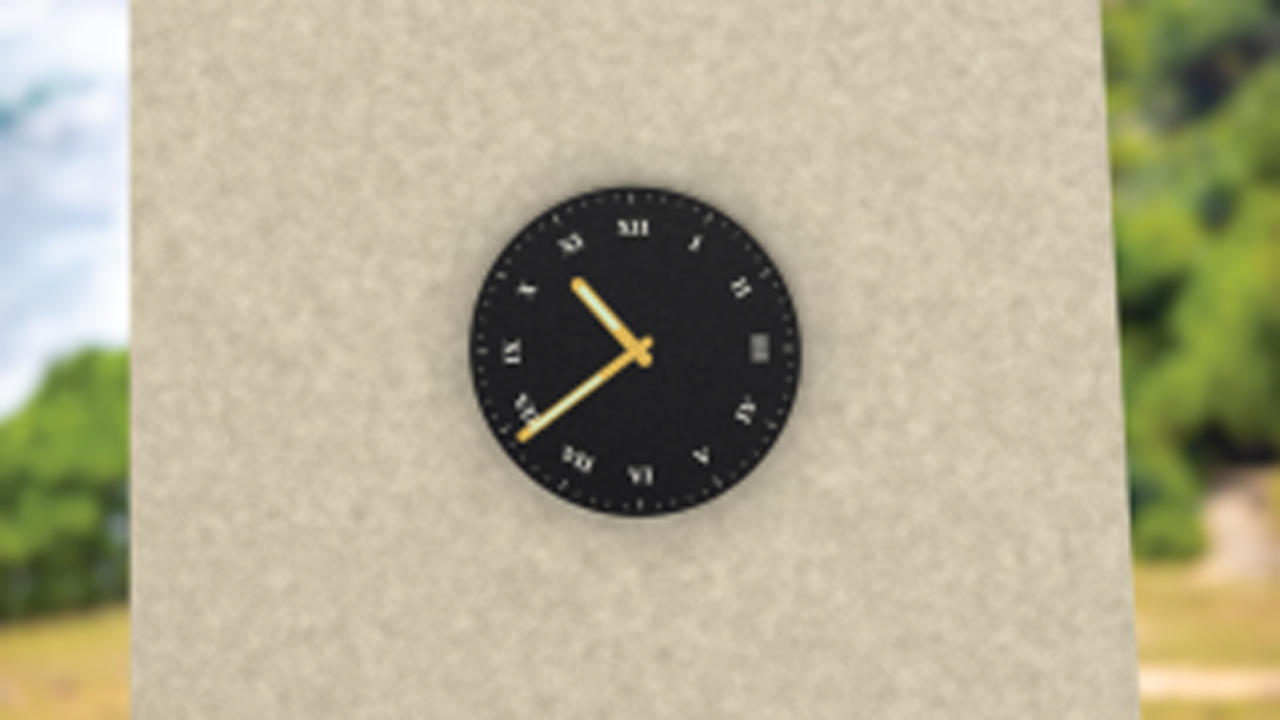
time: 10:39
